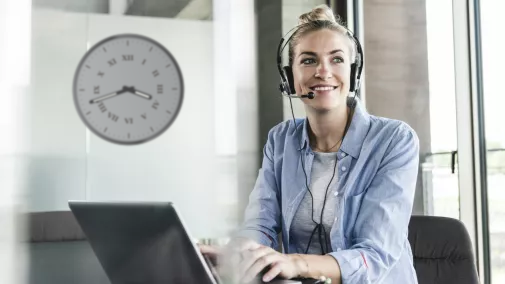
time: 3:42
